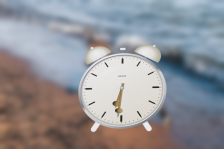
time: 6:31
